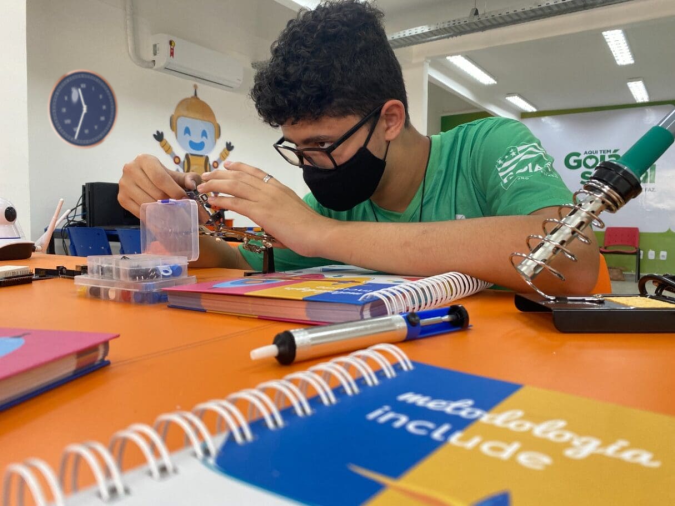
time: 11:34
